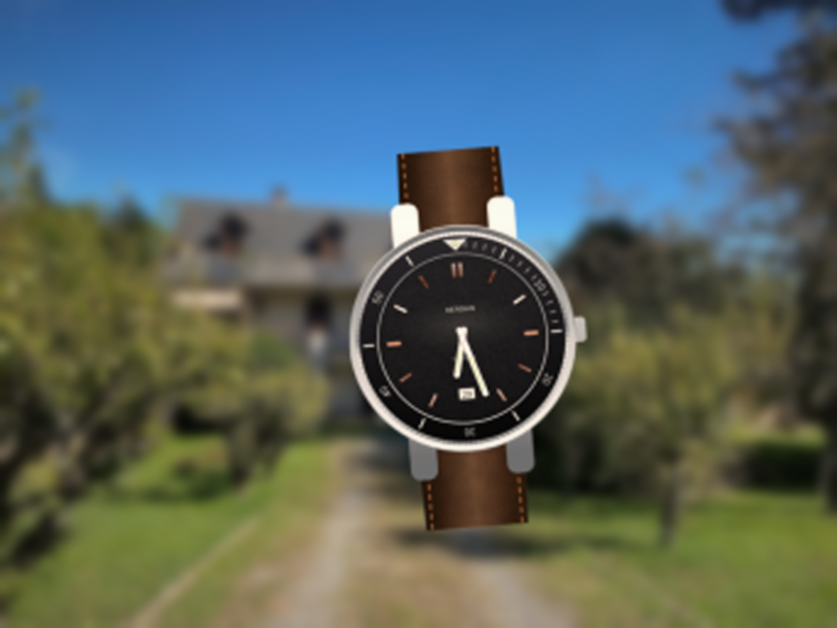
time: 6:27
